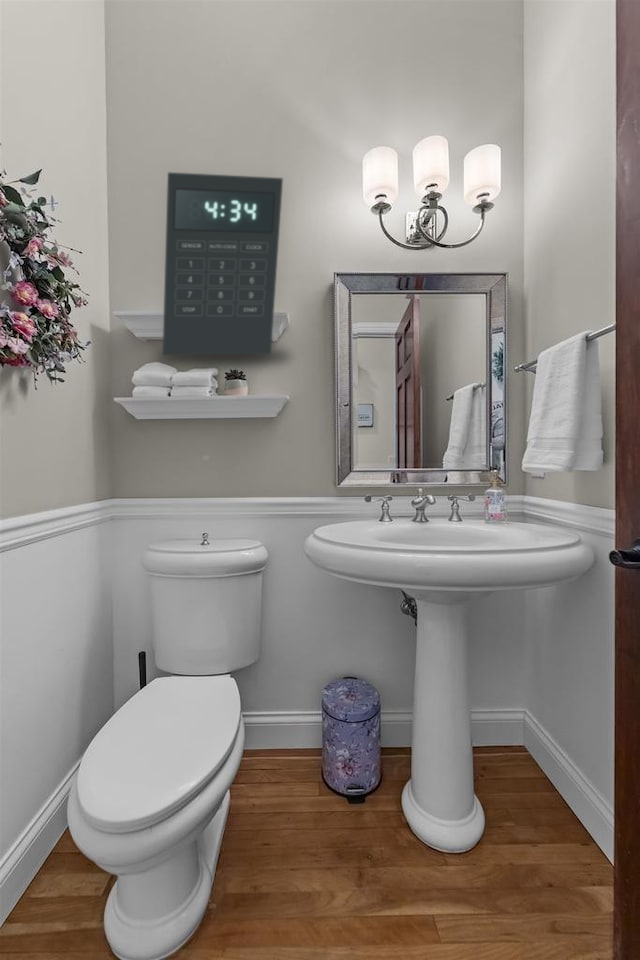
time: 4:34
